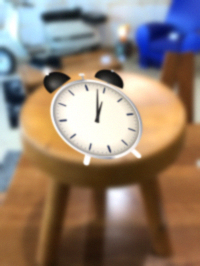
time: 1:03
